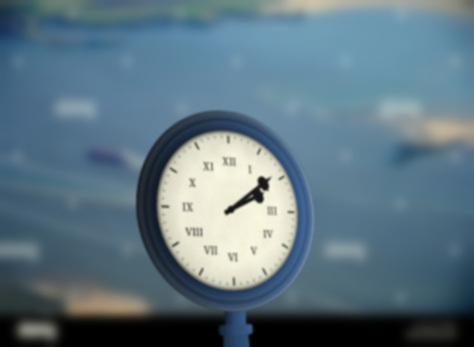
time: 2:09
